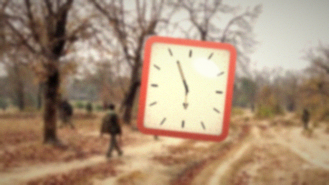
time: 5:56
